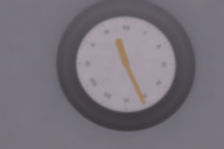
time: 11:26
